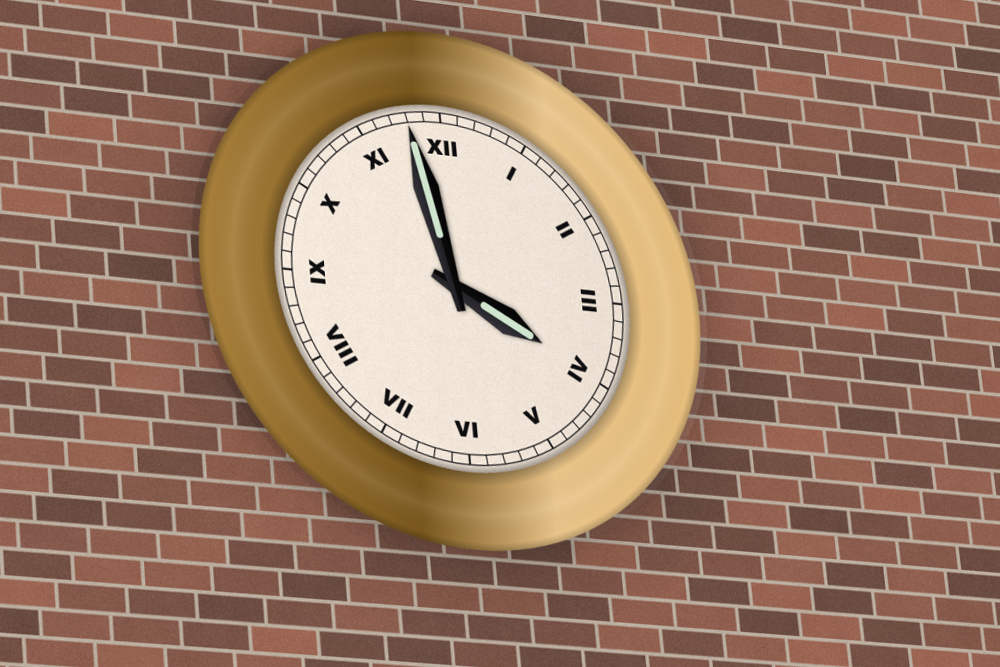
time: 3:58
